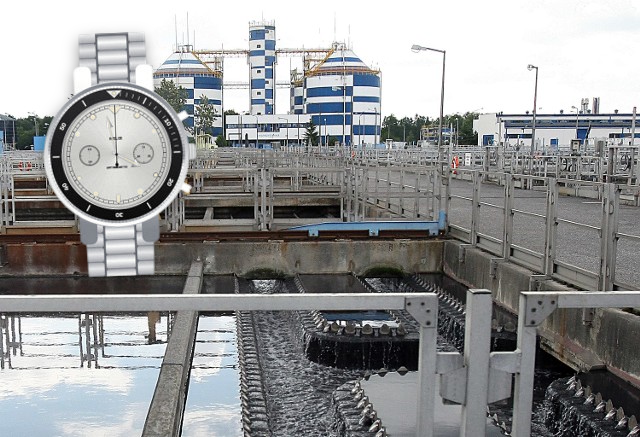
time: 3:58
